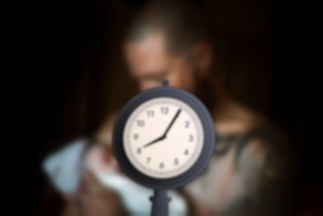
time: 8:05
